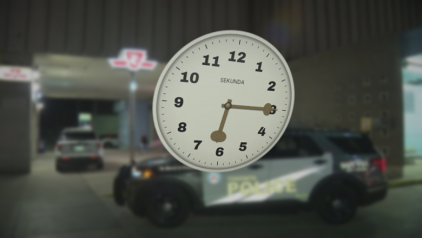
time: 6:15
